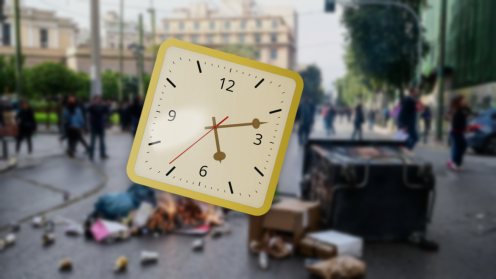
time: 5:11:36
